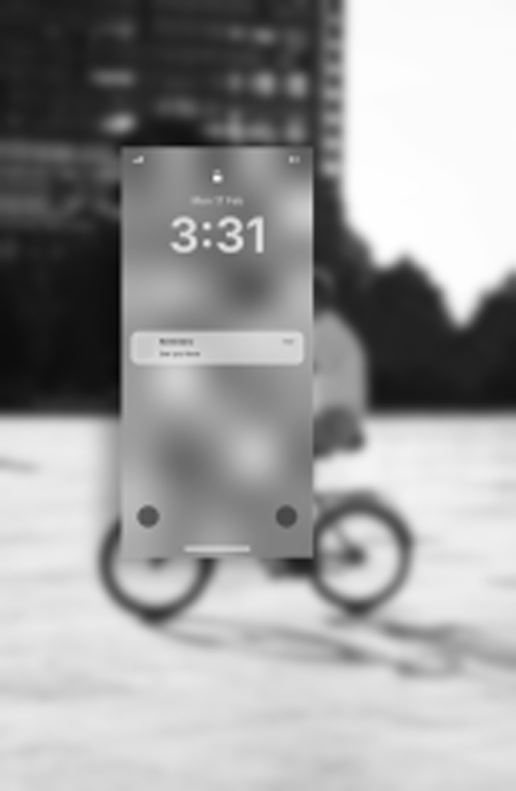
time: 3:31
